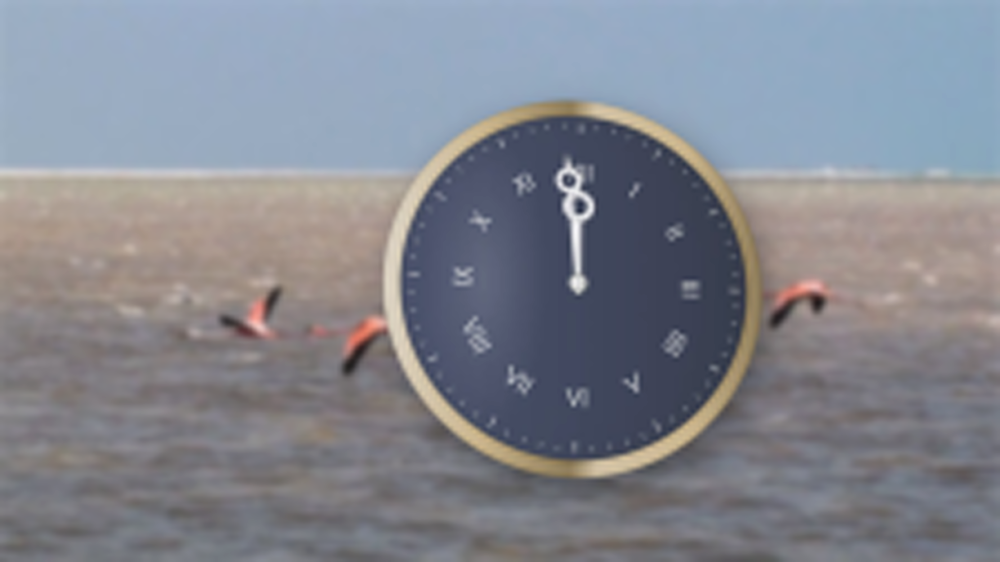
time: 11:59
